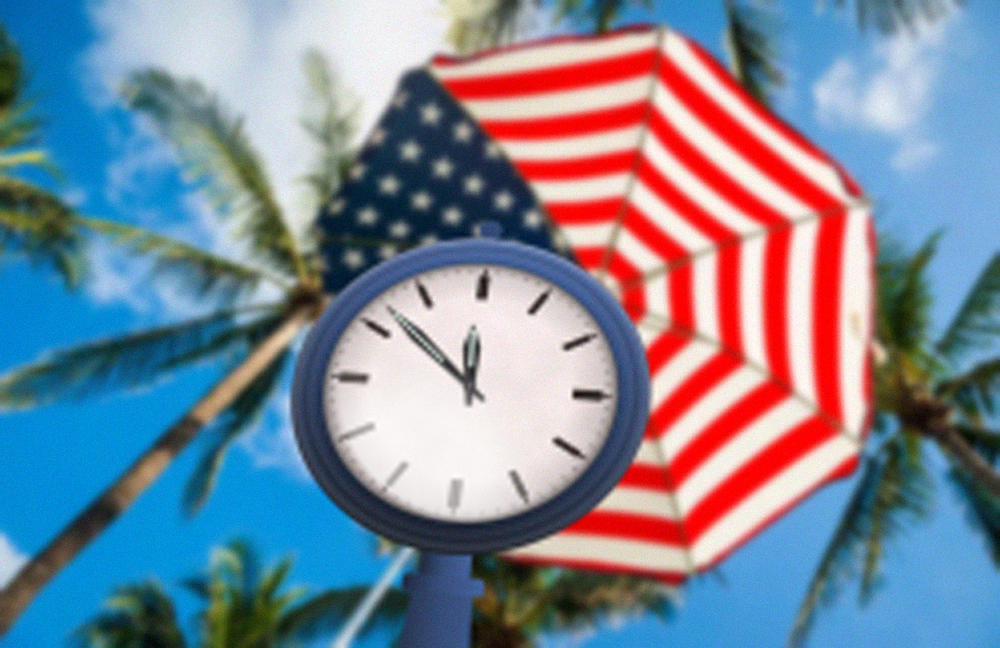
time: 11:52
